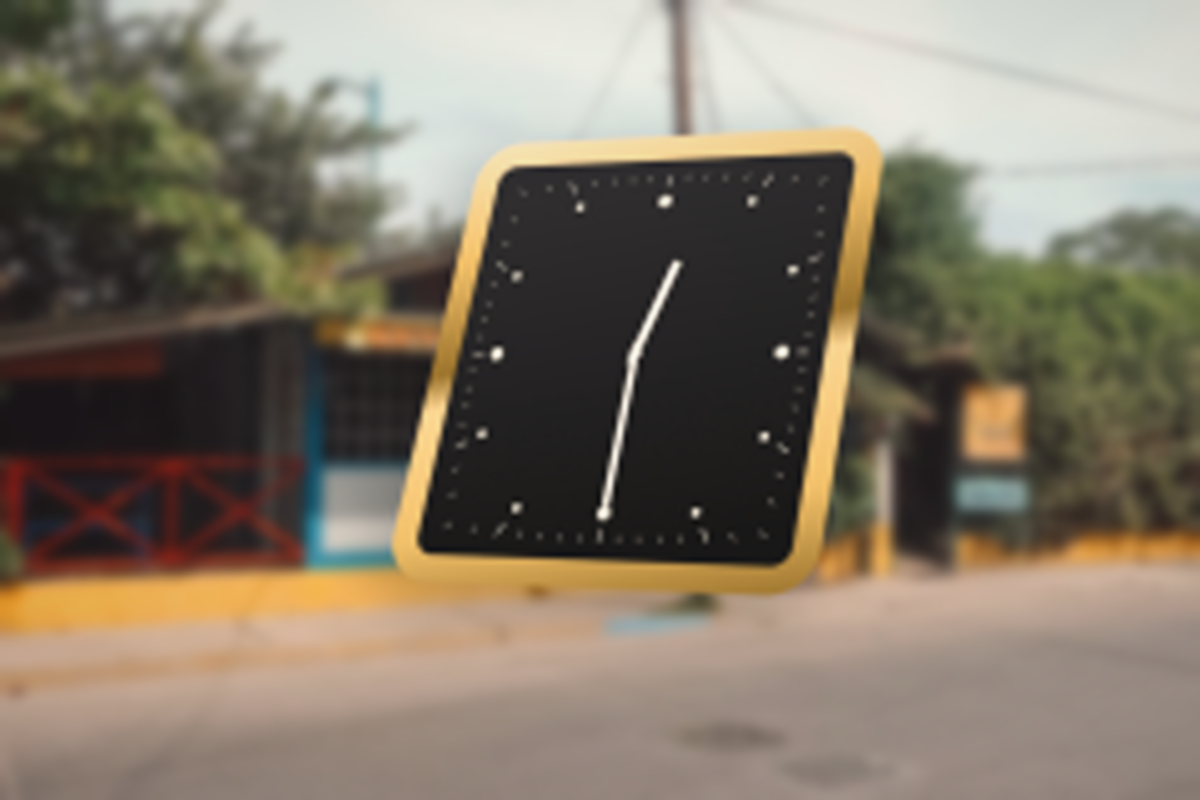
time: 12:30
